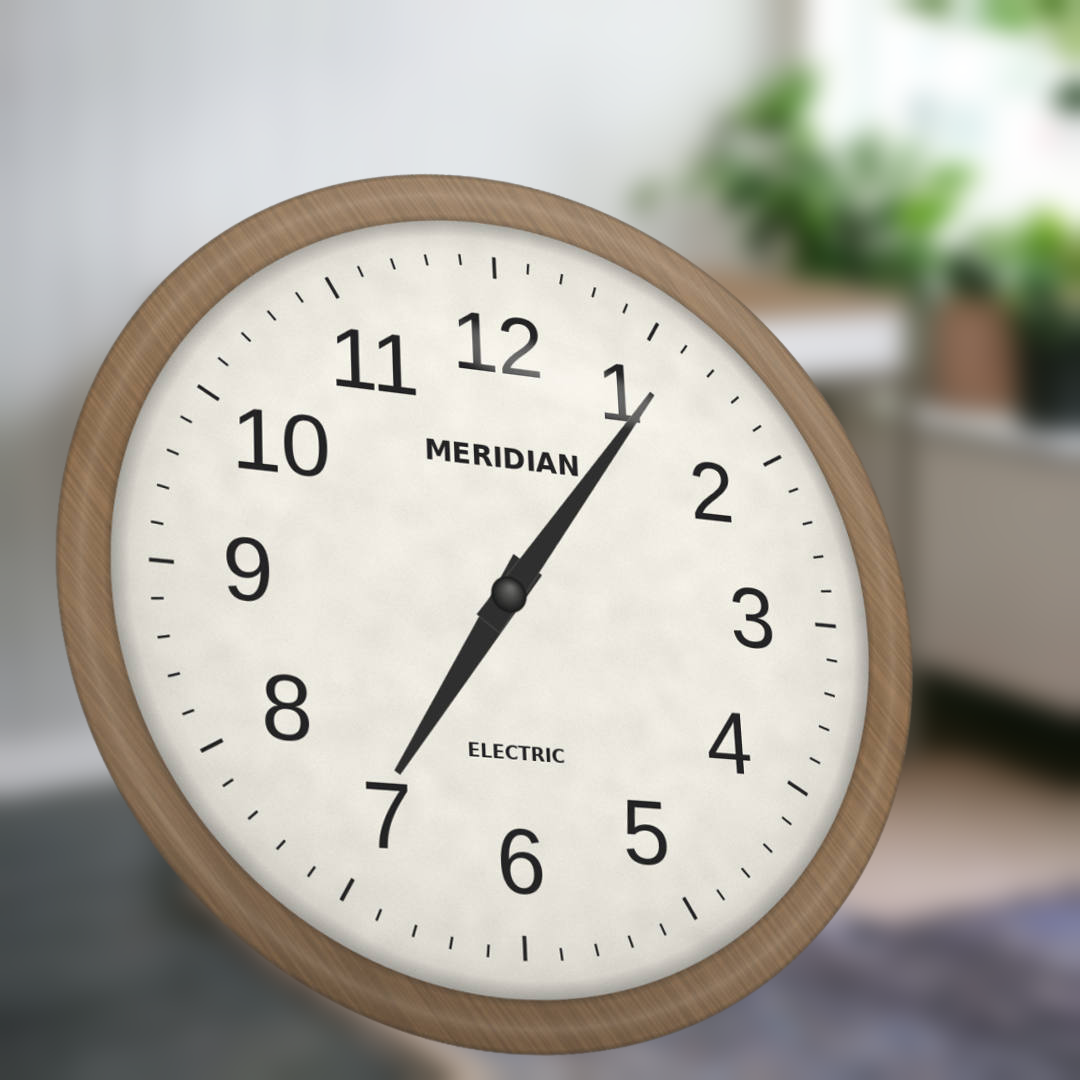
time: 7:06
